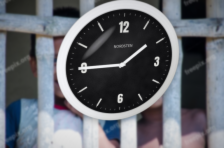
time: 1:45
